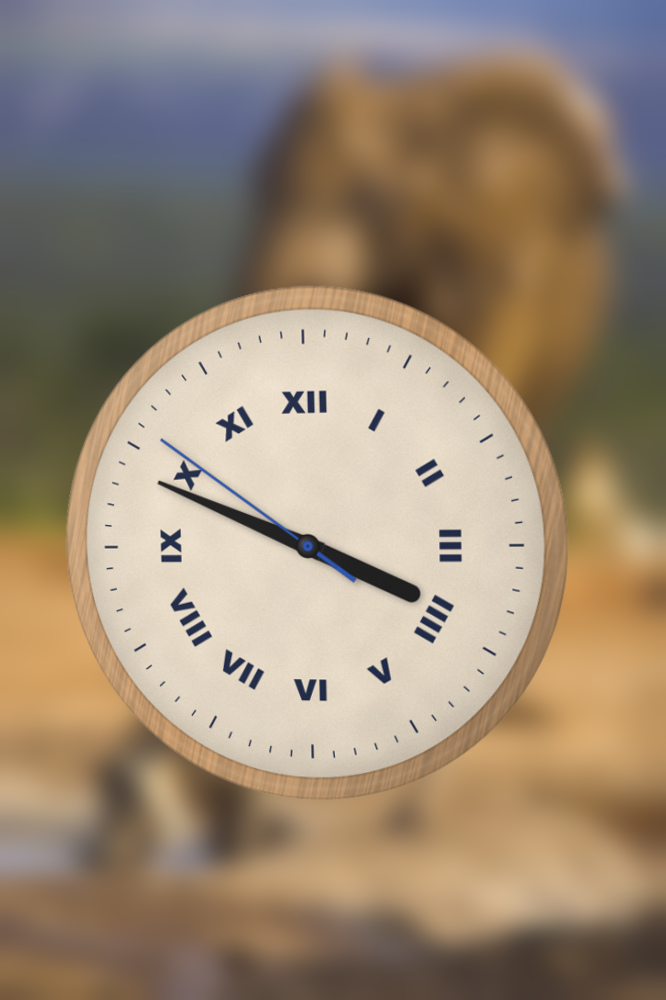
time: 3:48:51
